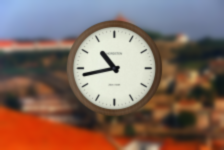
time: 10:43
